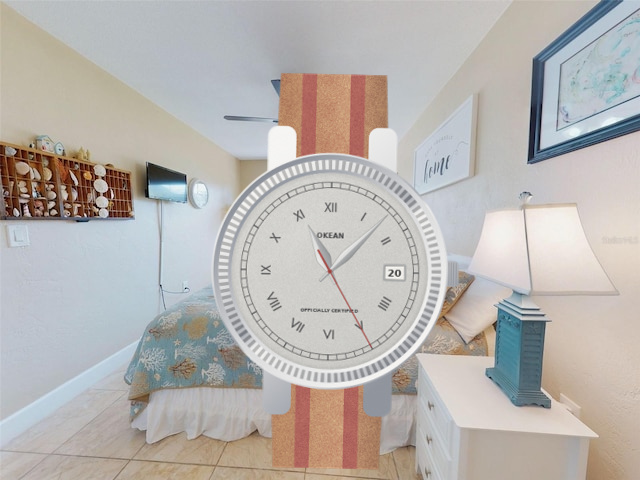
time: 11:07:25
